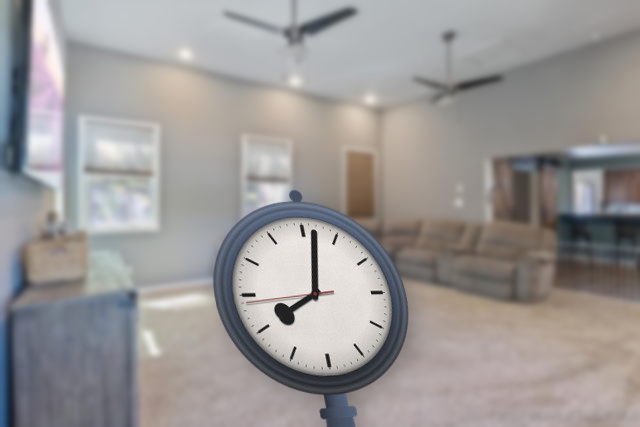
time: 8:01:44
